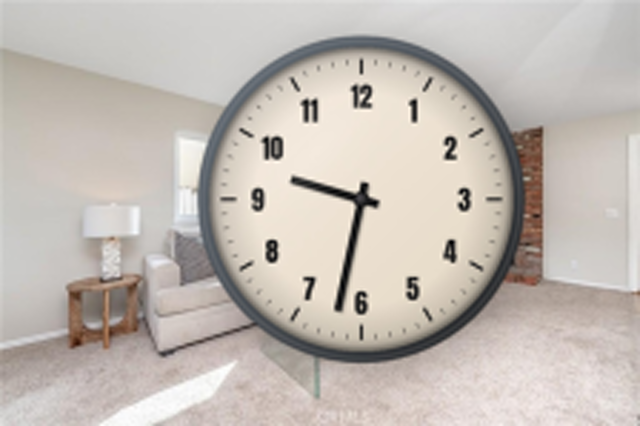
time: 9:32
